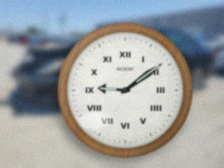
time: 9:09
